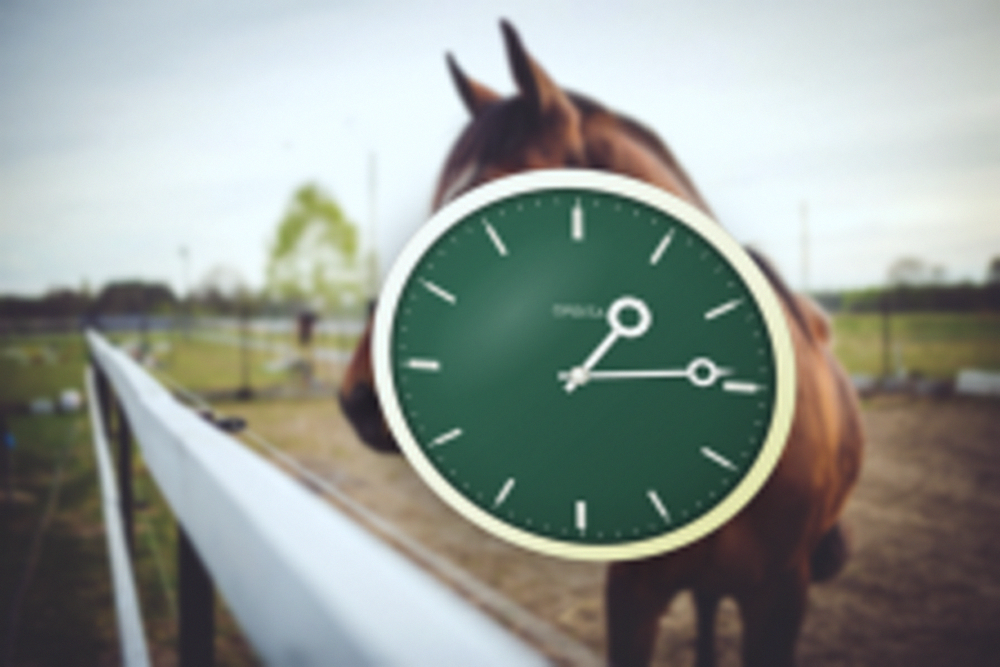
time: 1:14
